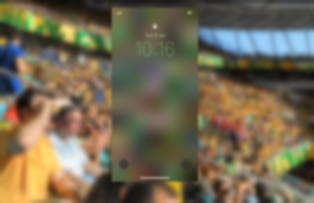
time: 10:16
